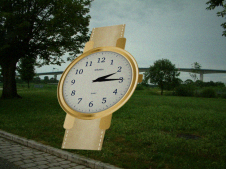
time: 2:15
